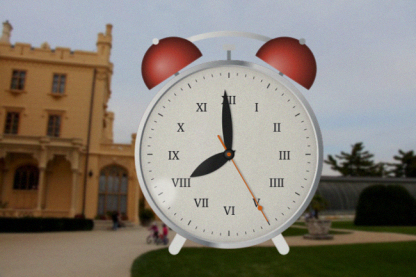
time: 7:59:25
